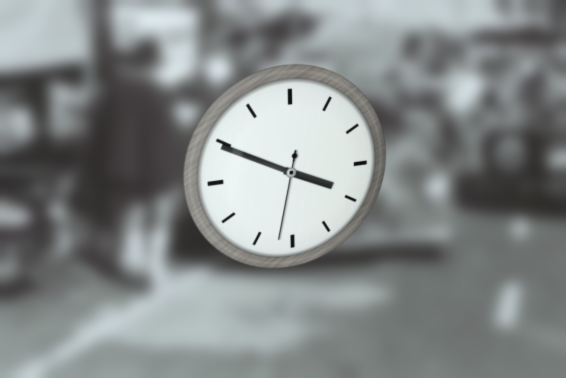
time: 3:49:32
